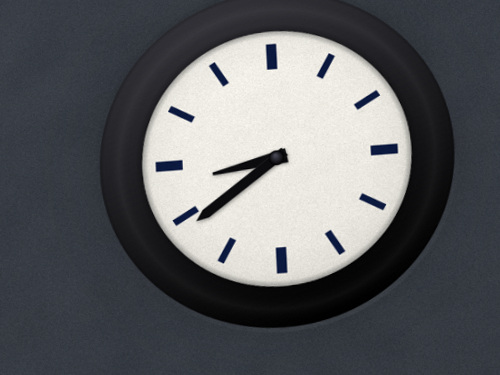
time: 8:39
